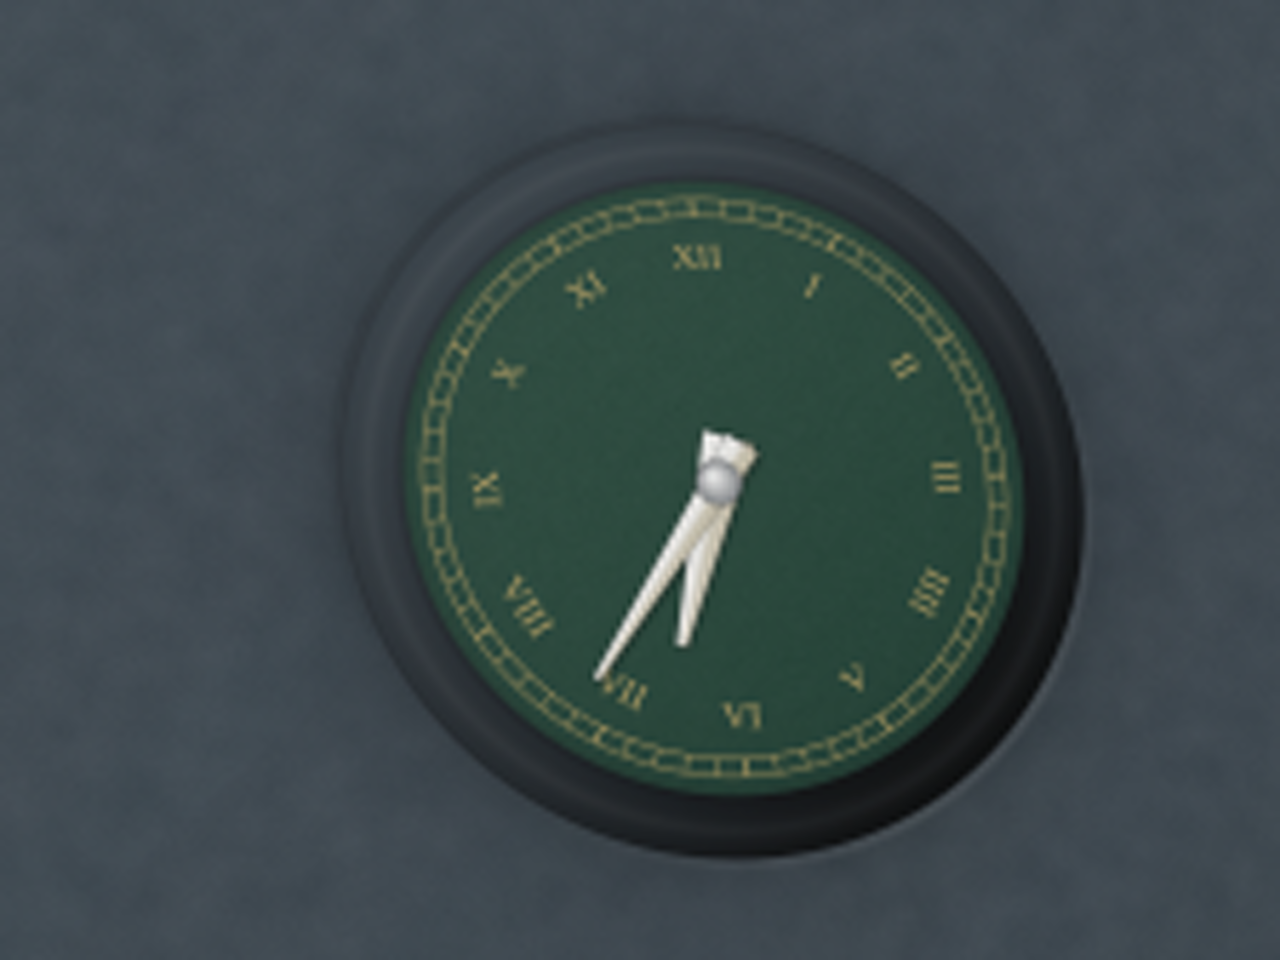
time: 6:36
